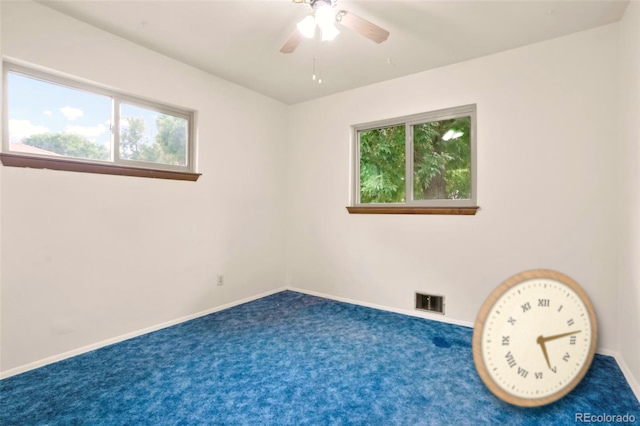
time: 5:13
